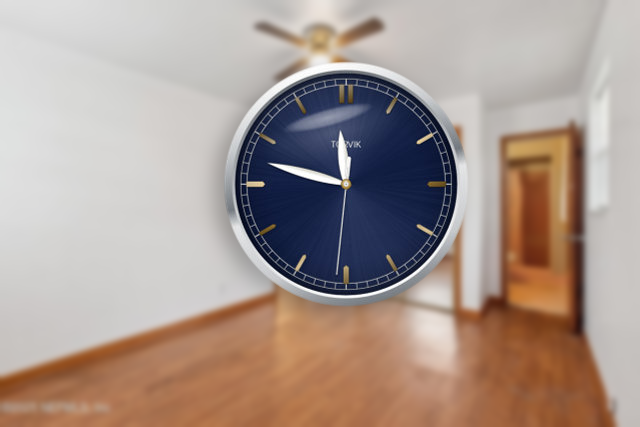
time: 11:47:31
